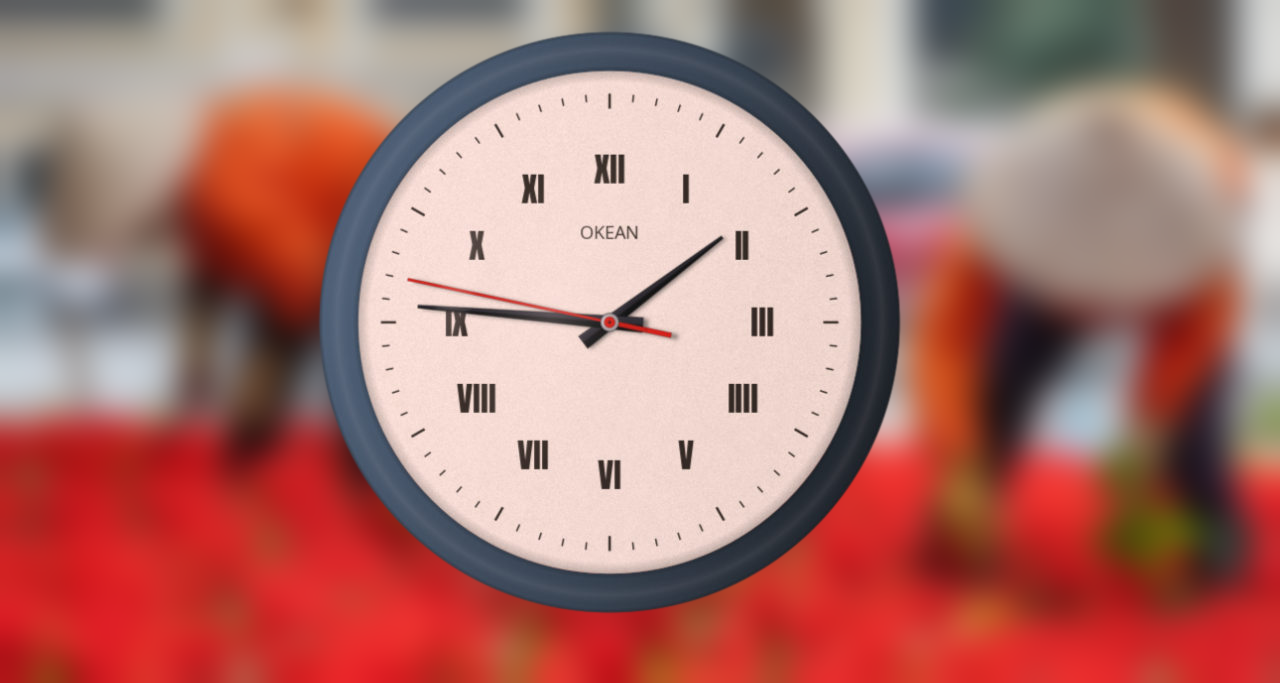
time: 1:45:47
